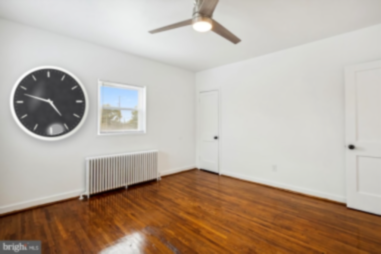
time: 4:48
